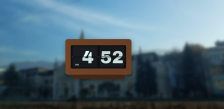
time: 4:52
